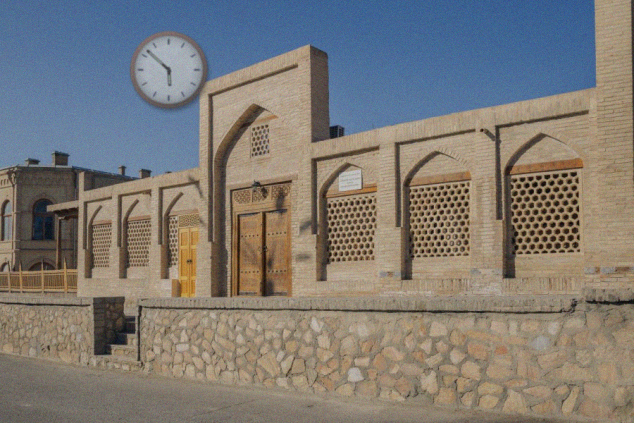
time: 5:52
